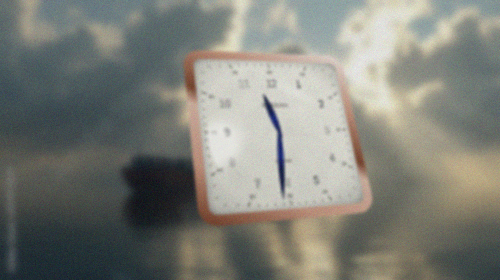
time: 11:31
